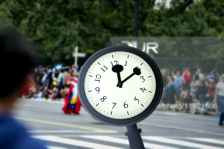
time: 12:11
